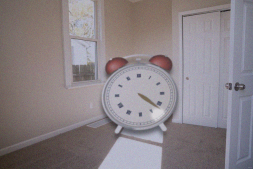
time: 4:22
